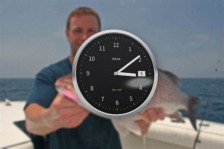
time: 3:09
